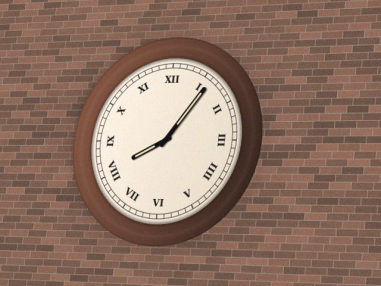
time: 8:06
